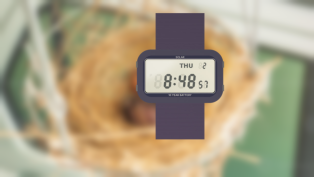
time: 8:48:57
